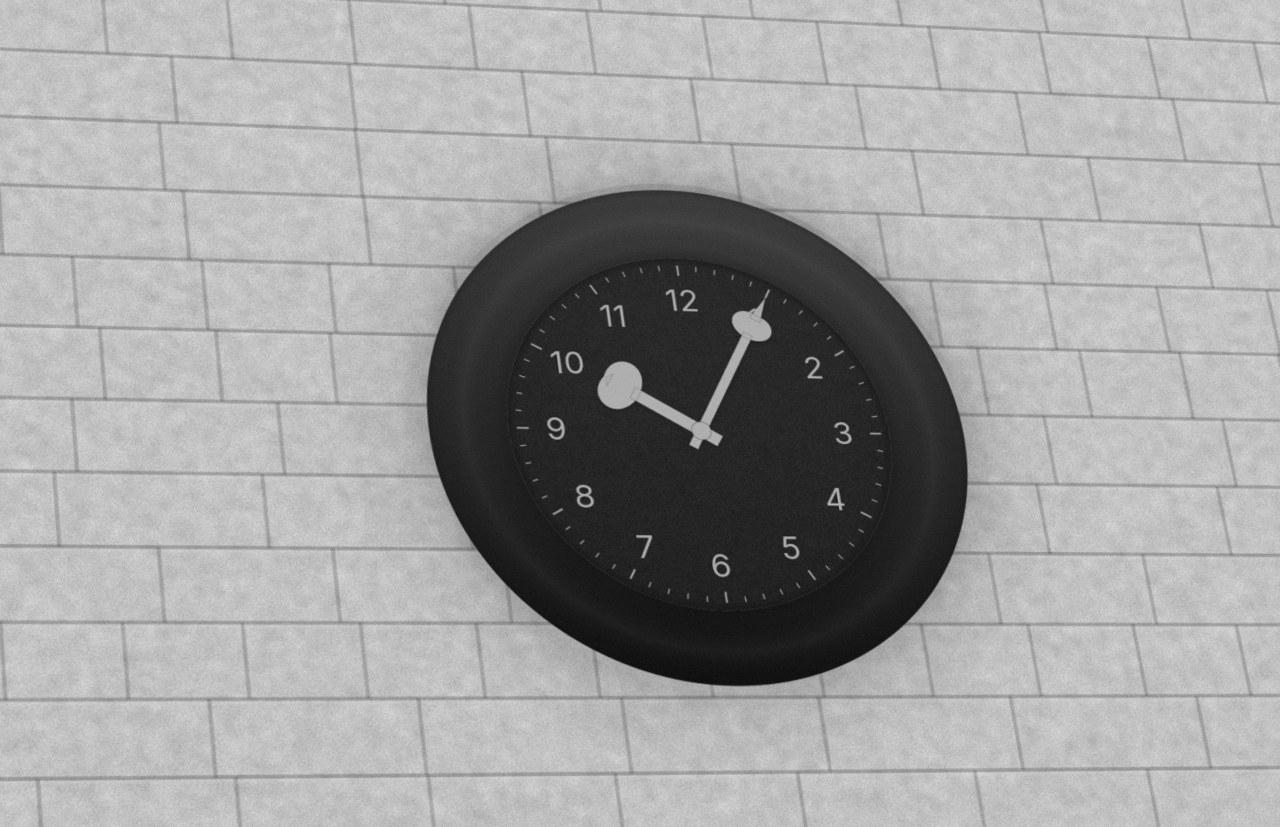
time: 10:05
